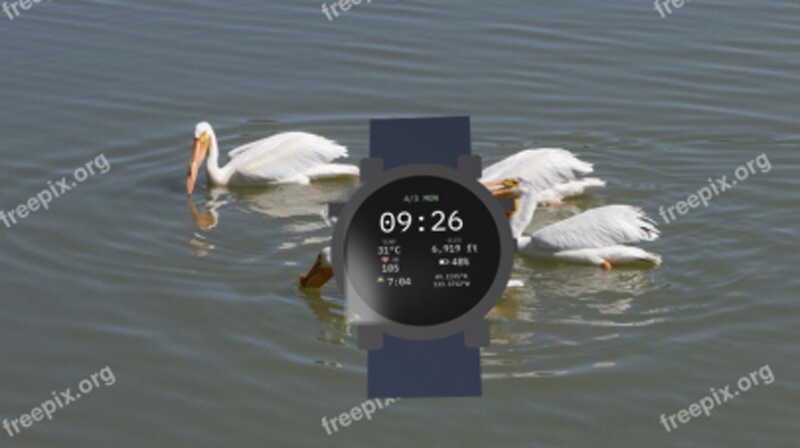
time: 9:26
